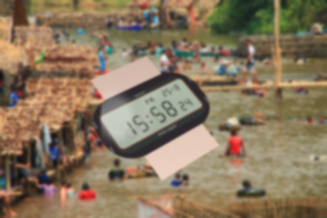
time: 15:58
